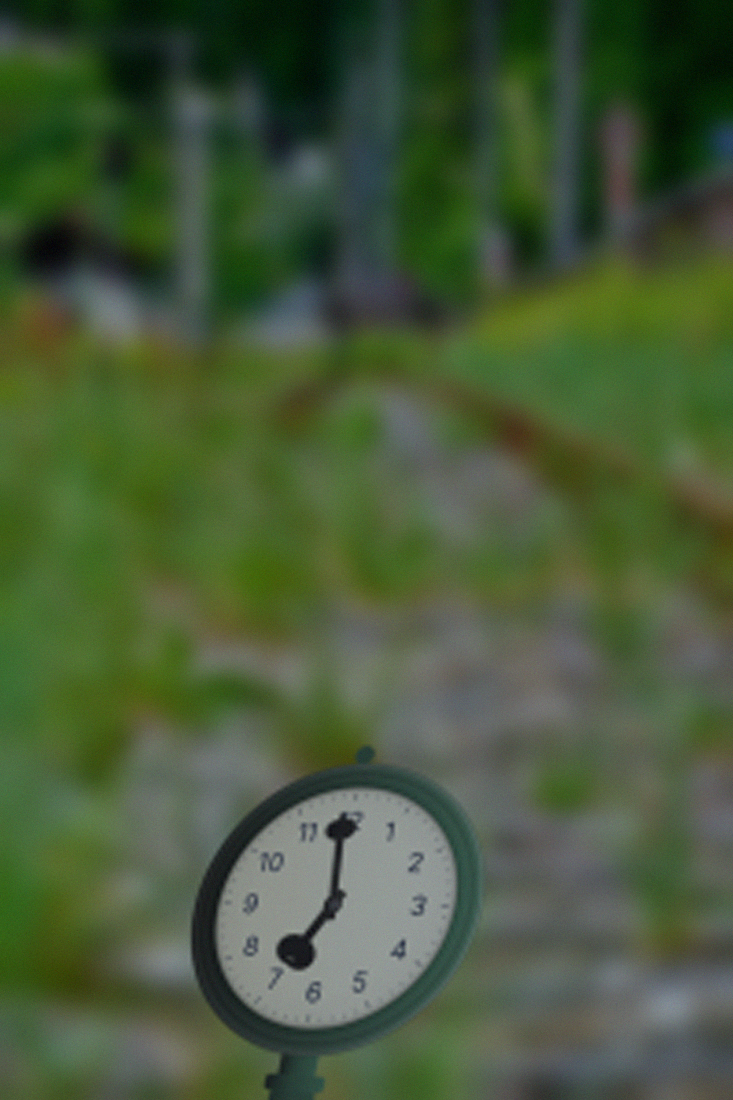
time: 6:59
